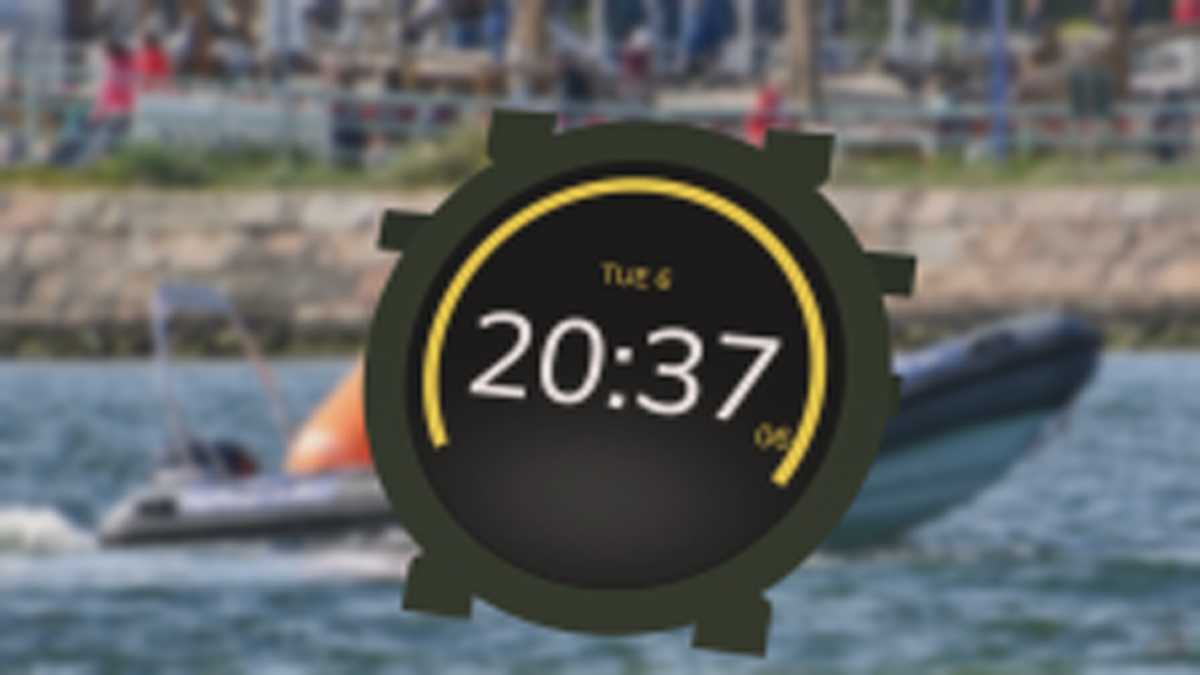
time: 20:37
